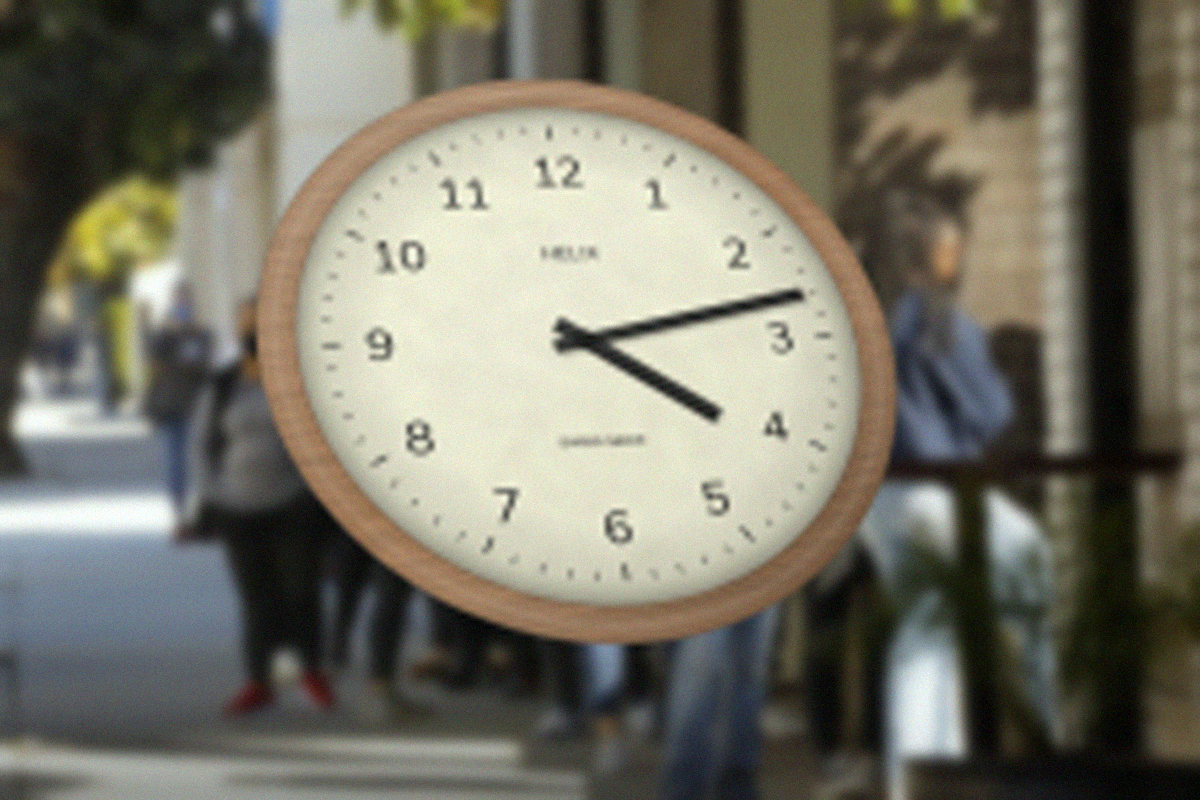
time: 4:13
